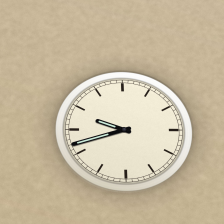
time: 9:42
